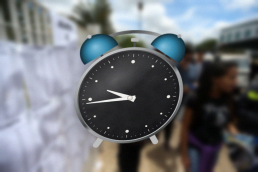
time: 9:44
